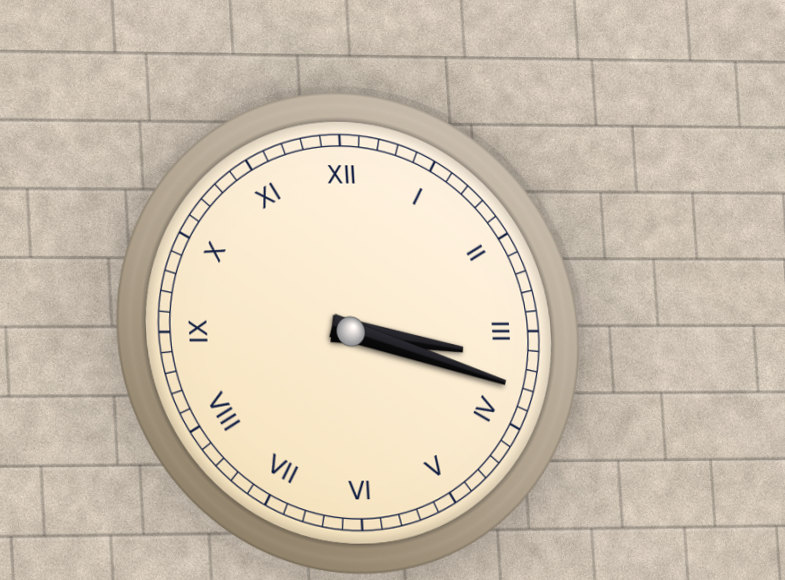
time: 3:18
